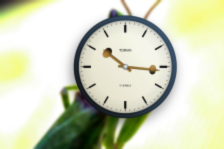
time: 10:16
